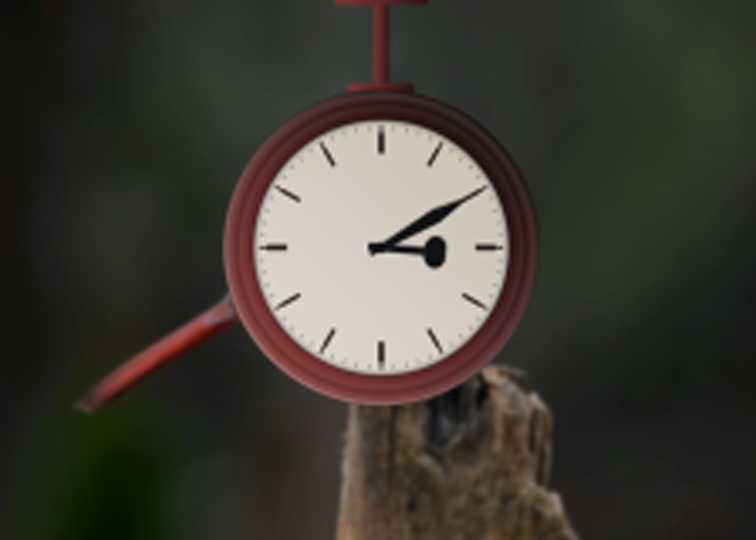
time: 3:10
